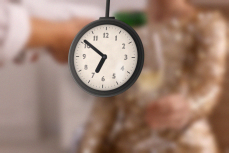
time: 6:51
